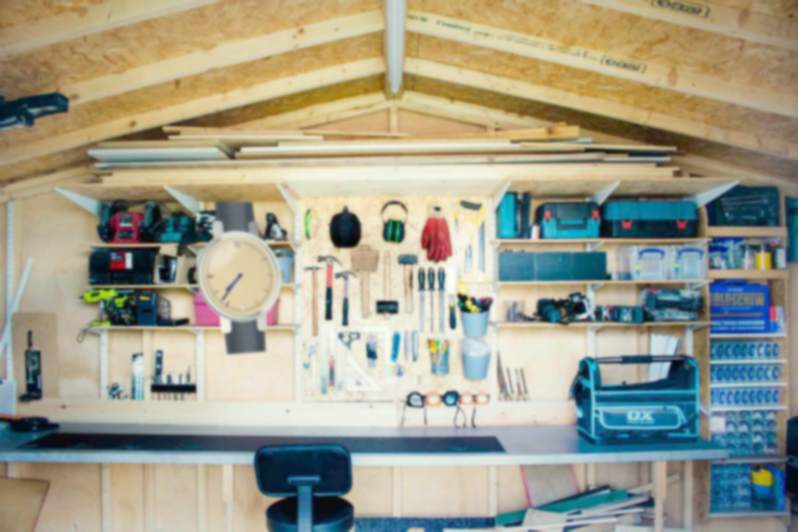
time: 7:37
